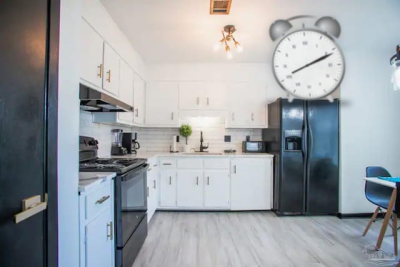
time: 8:11
